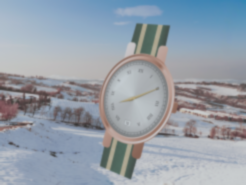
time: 8:10
